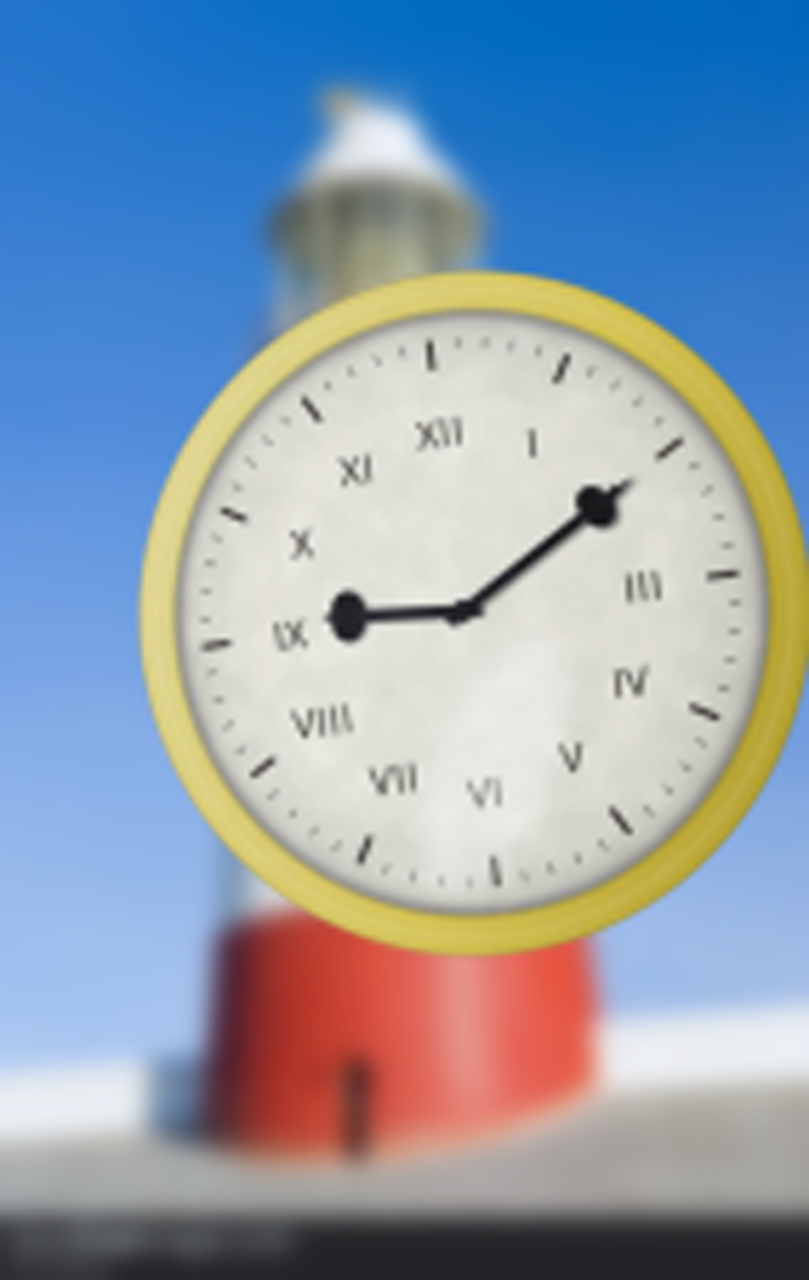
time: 9:10
